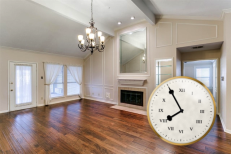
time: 7:55
